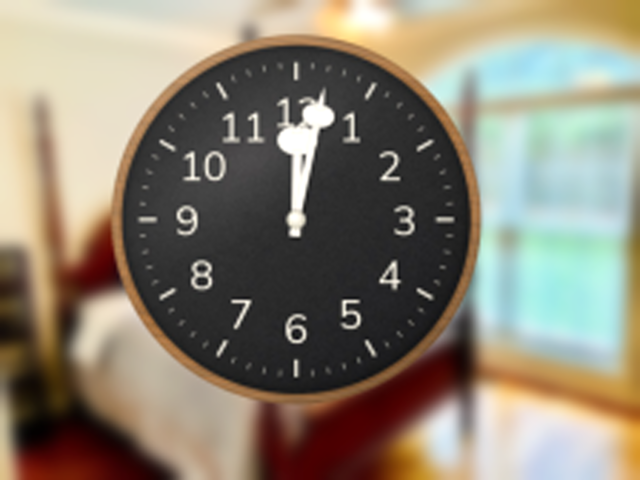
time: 12:02
